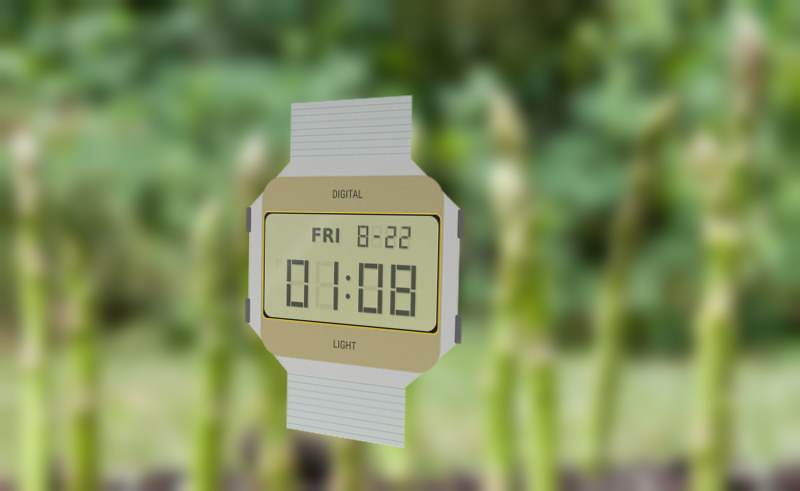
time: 1:08
